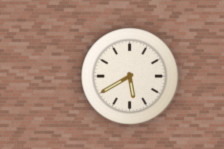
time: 5:40
